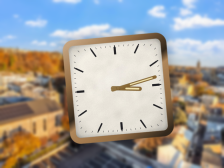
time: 3:13
